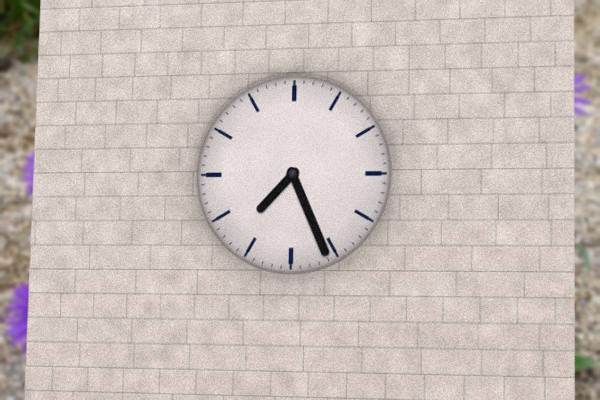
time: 7:26
